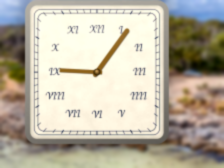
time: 9:06
